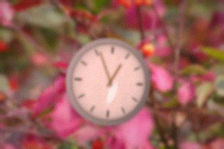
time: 12:56
